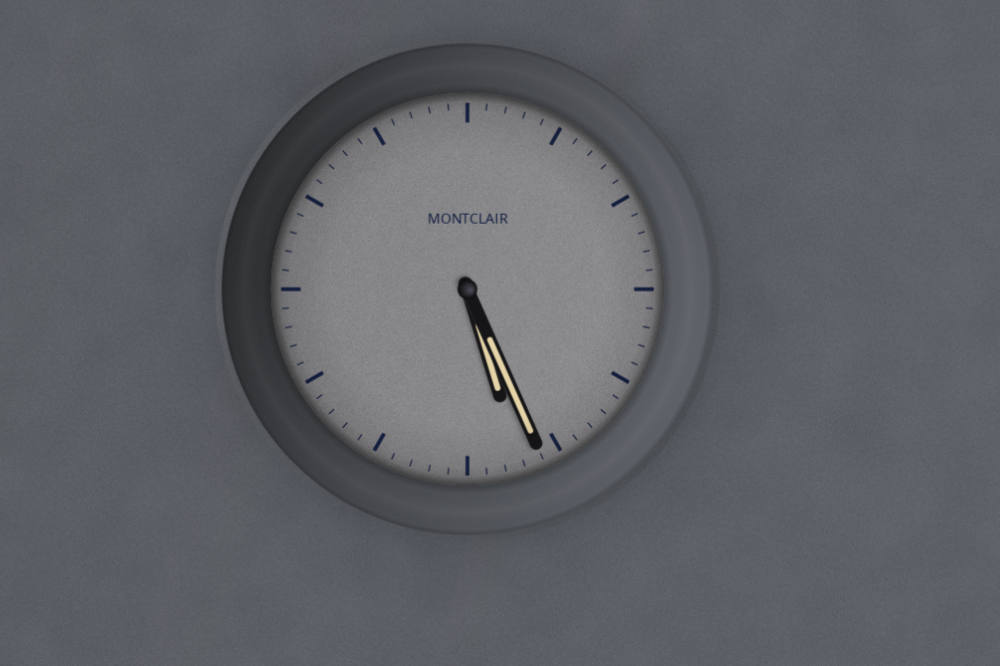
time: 5:26
